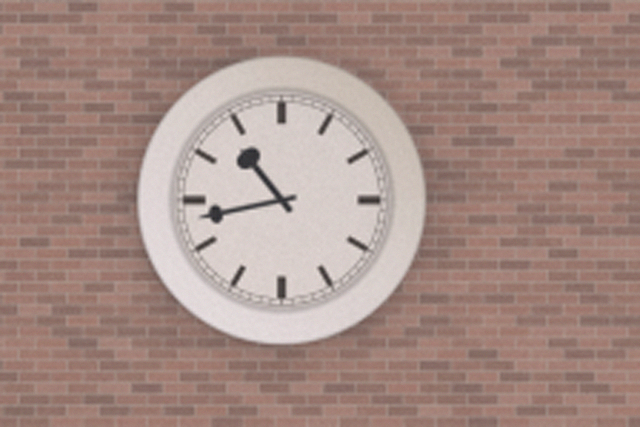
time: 10:43
